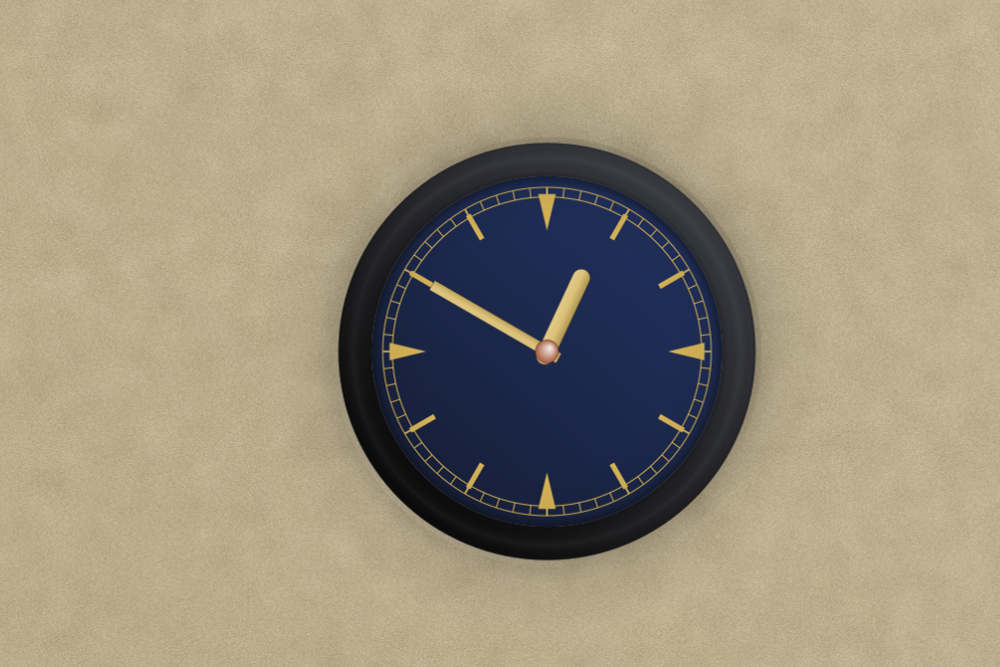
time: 12:50
